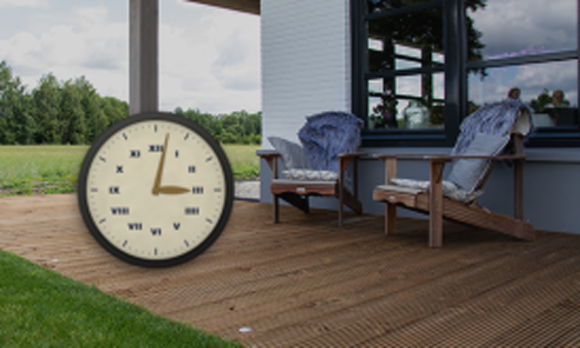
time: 3:02
